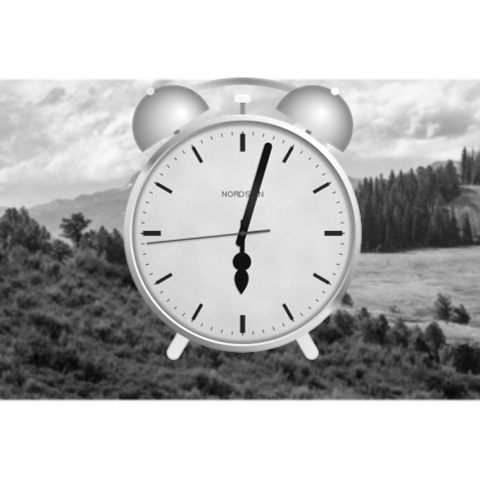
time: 6:02:44
